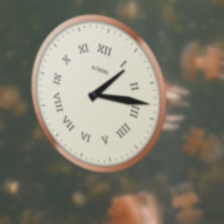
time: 1:13
